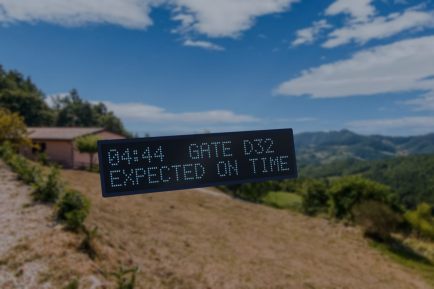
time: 4:44
